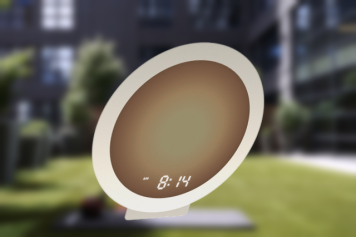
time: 8:14
